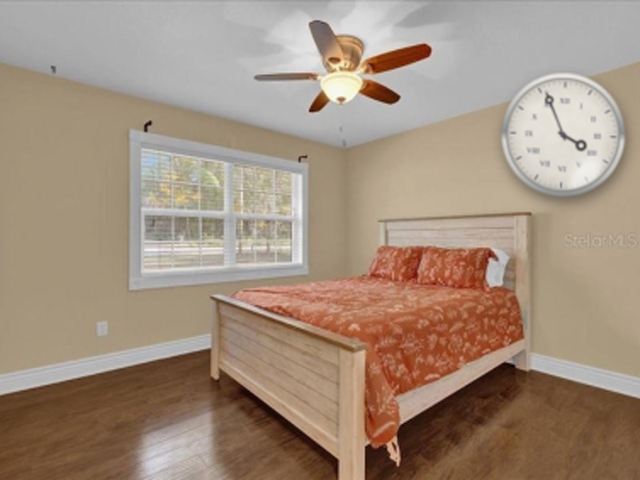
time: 3:56
